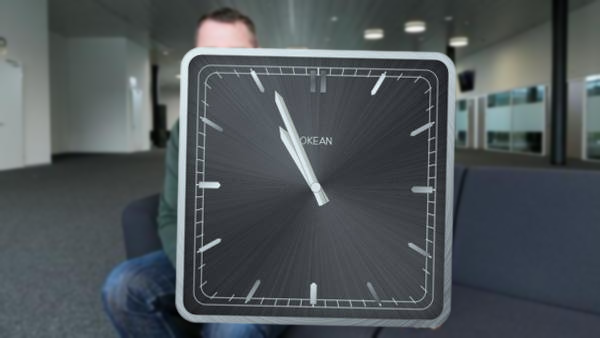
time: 10:56
